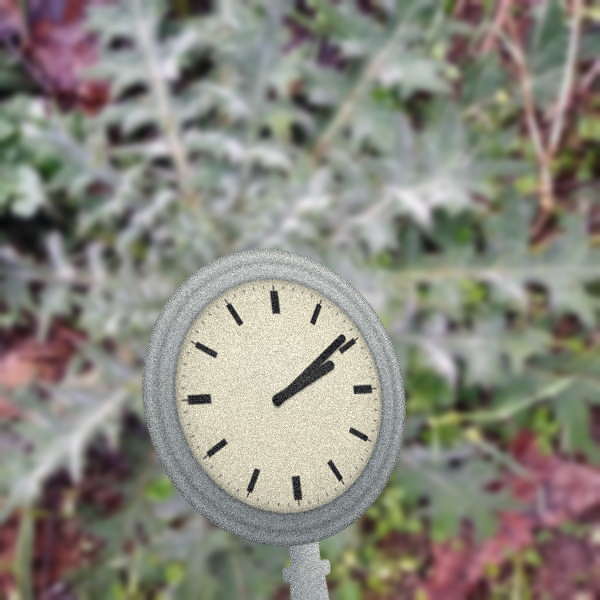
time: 2:09
